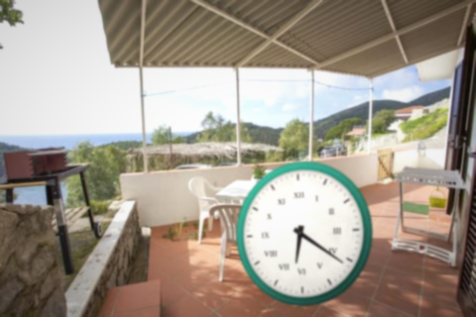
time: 6:21
